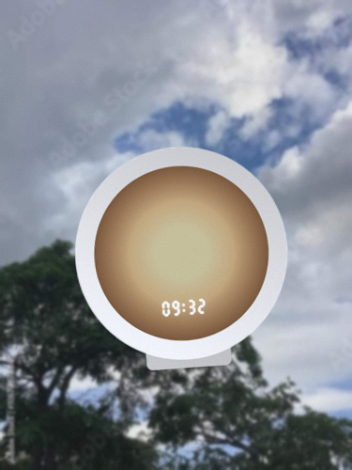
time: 9:32
